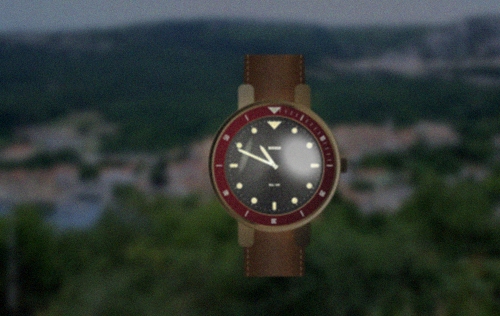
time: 10:49
